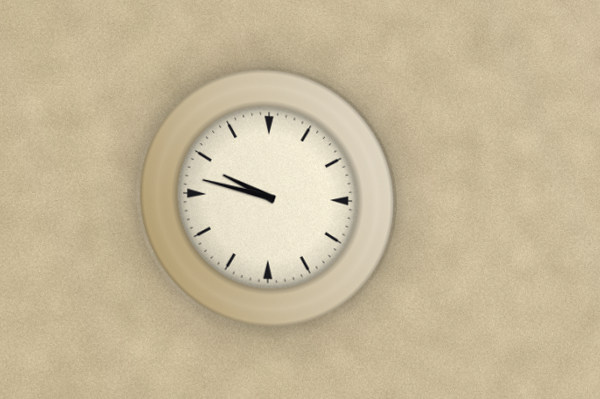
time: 9:47
